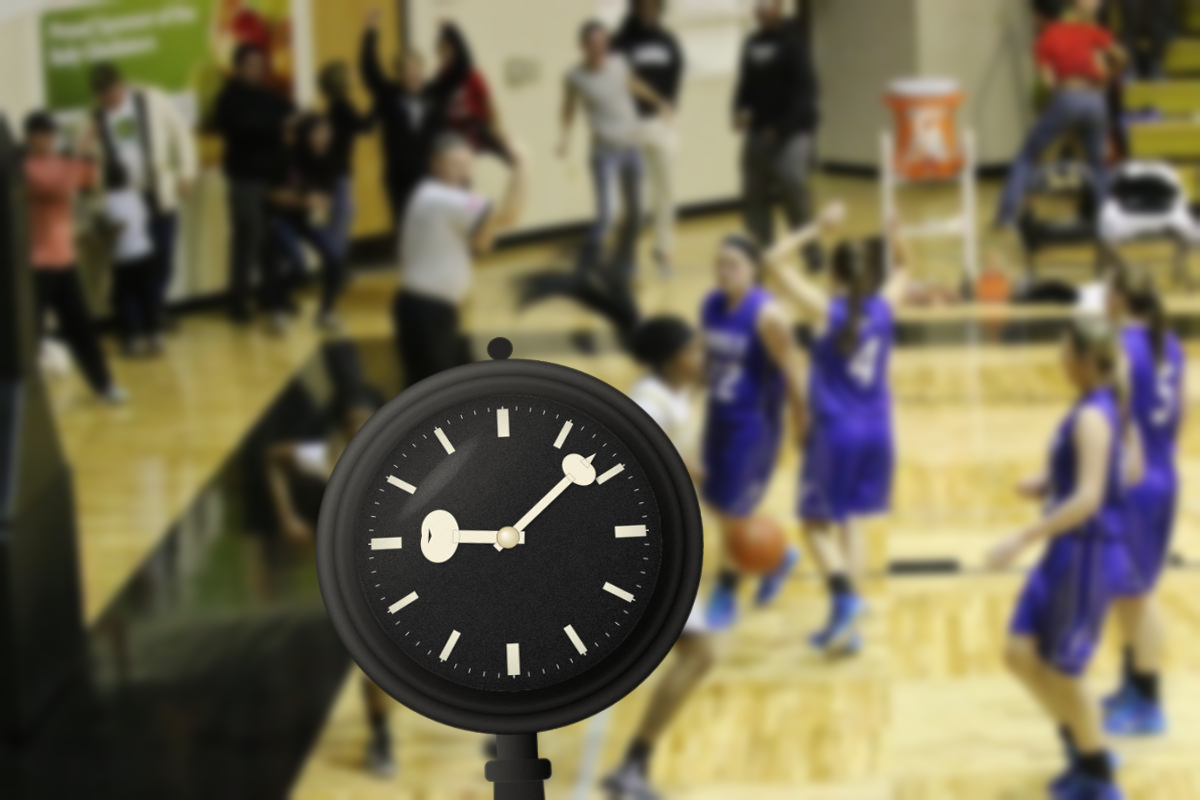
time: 9:08
